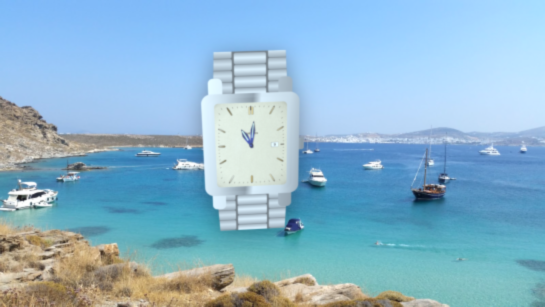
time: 11:01
